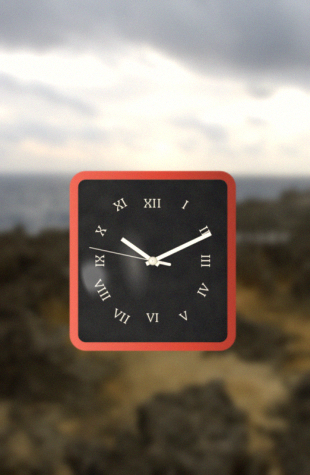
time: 10:10:47
